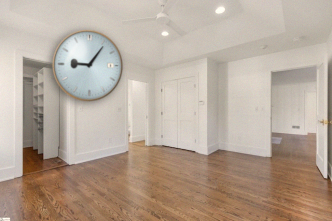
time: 9:06
